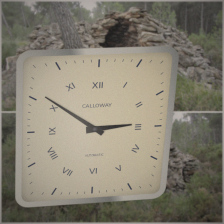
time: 2:51
